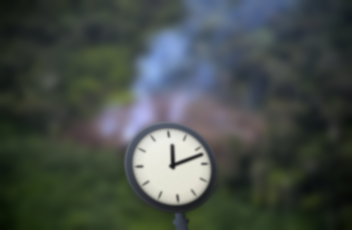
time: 12:12
